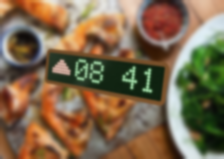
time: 8:41
